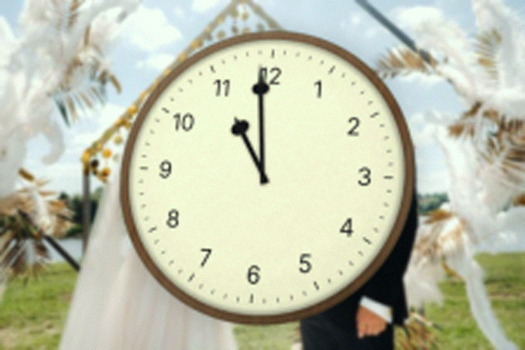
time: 10:59
